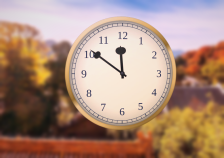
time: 11:51
